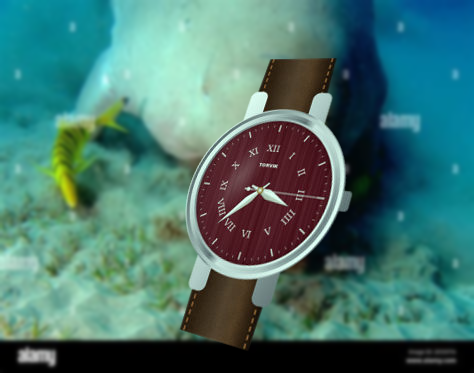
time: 3:37:15
